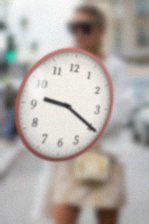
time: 9:20
